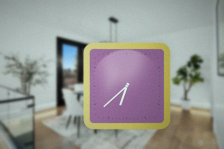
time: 6:38
